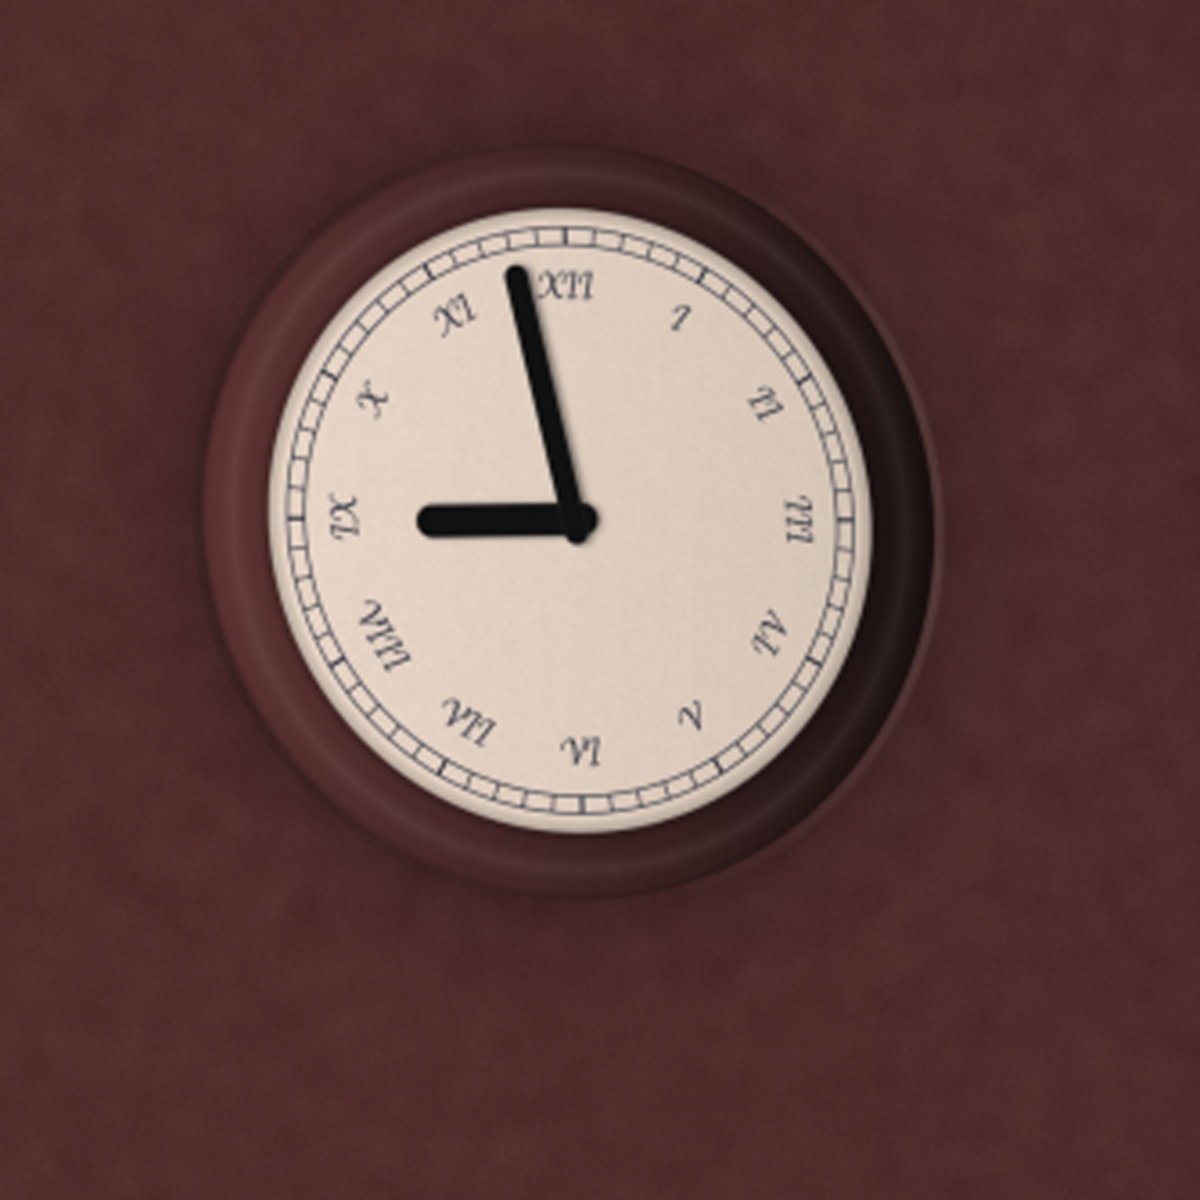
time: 8:58
